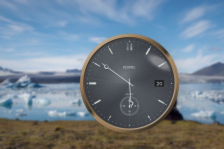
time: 5:51
